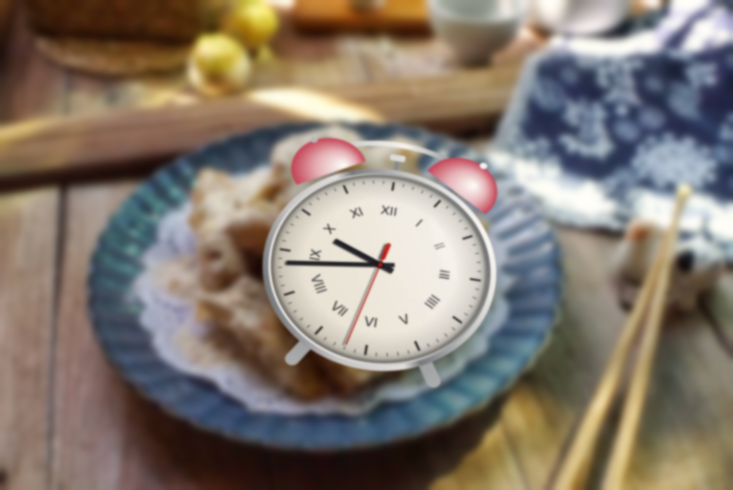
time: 9:43:32
